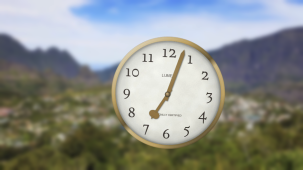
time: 7:03
